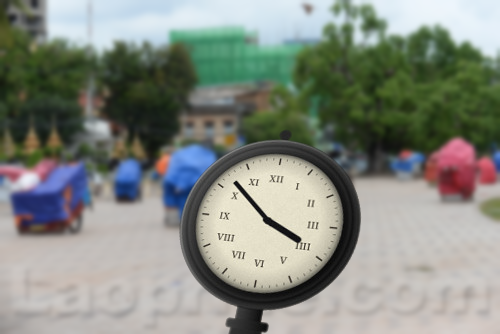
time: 3:52
